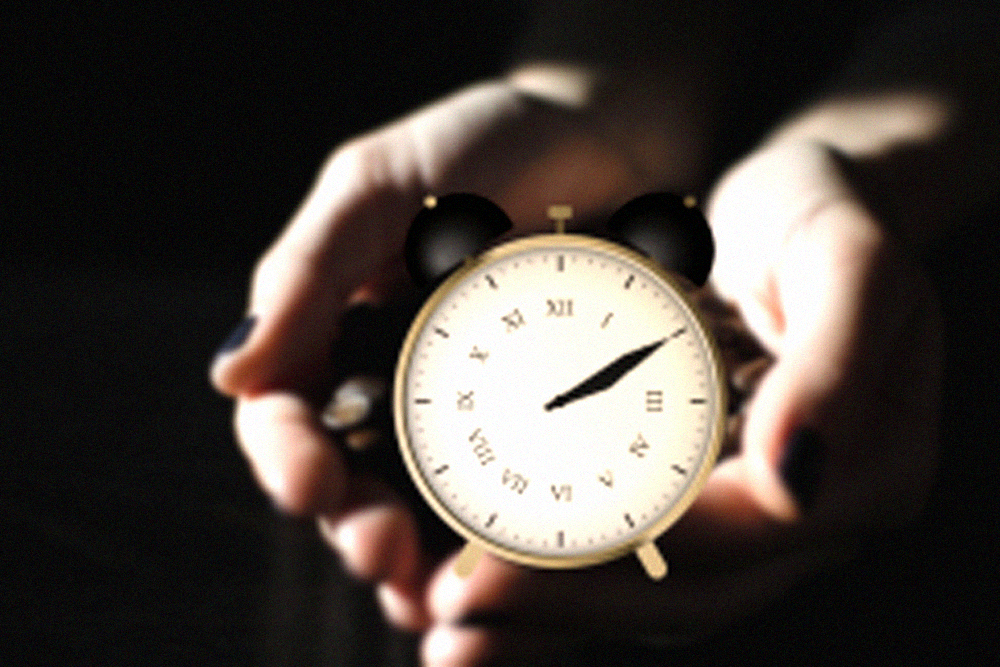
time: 2:10
